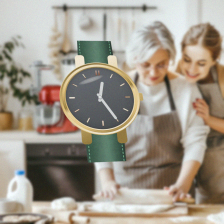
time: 12:25
